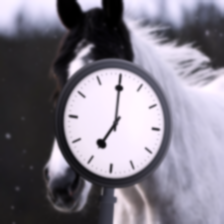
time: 7:00
